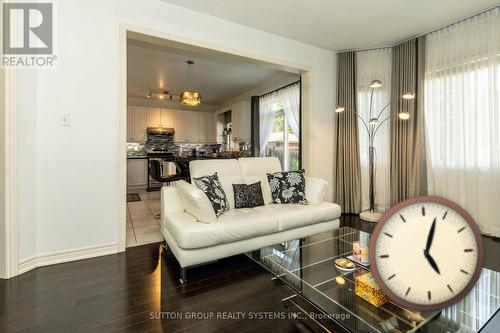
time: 5:03
